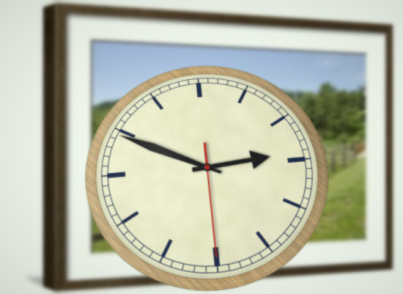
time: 2:49:30
